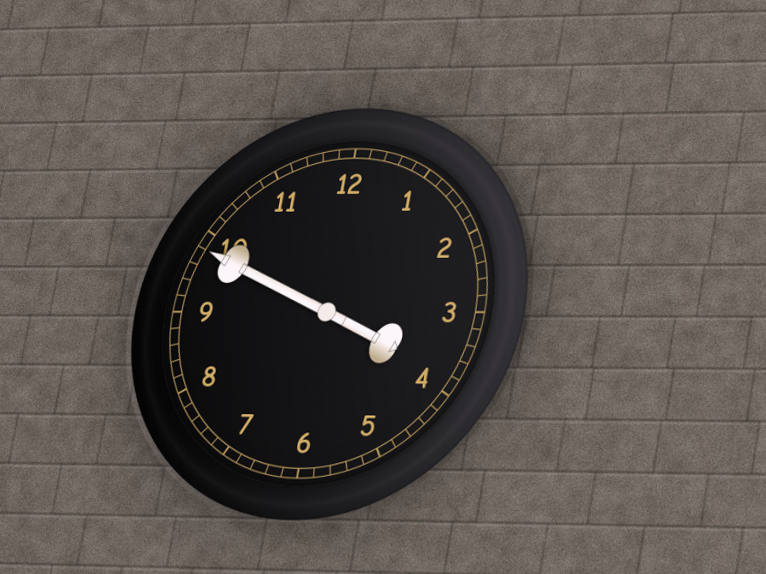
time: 3:49
